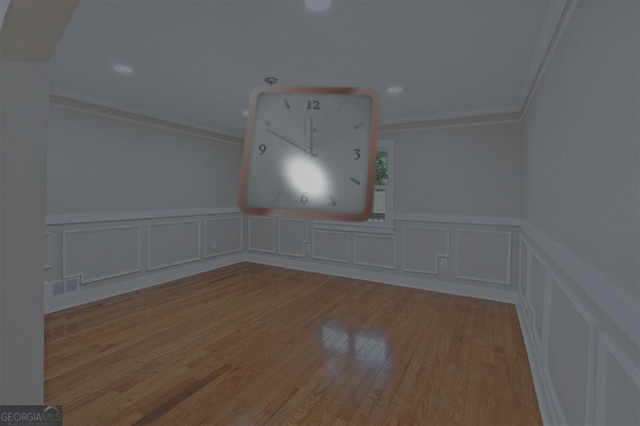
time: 11:49
